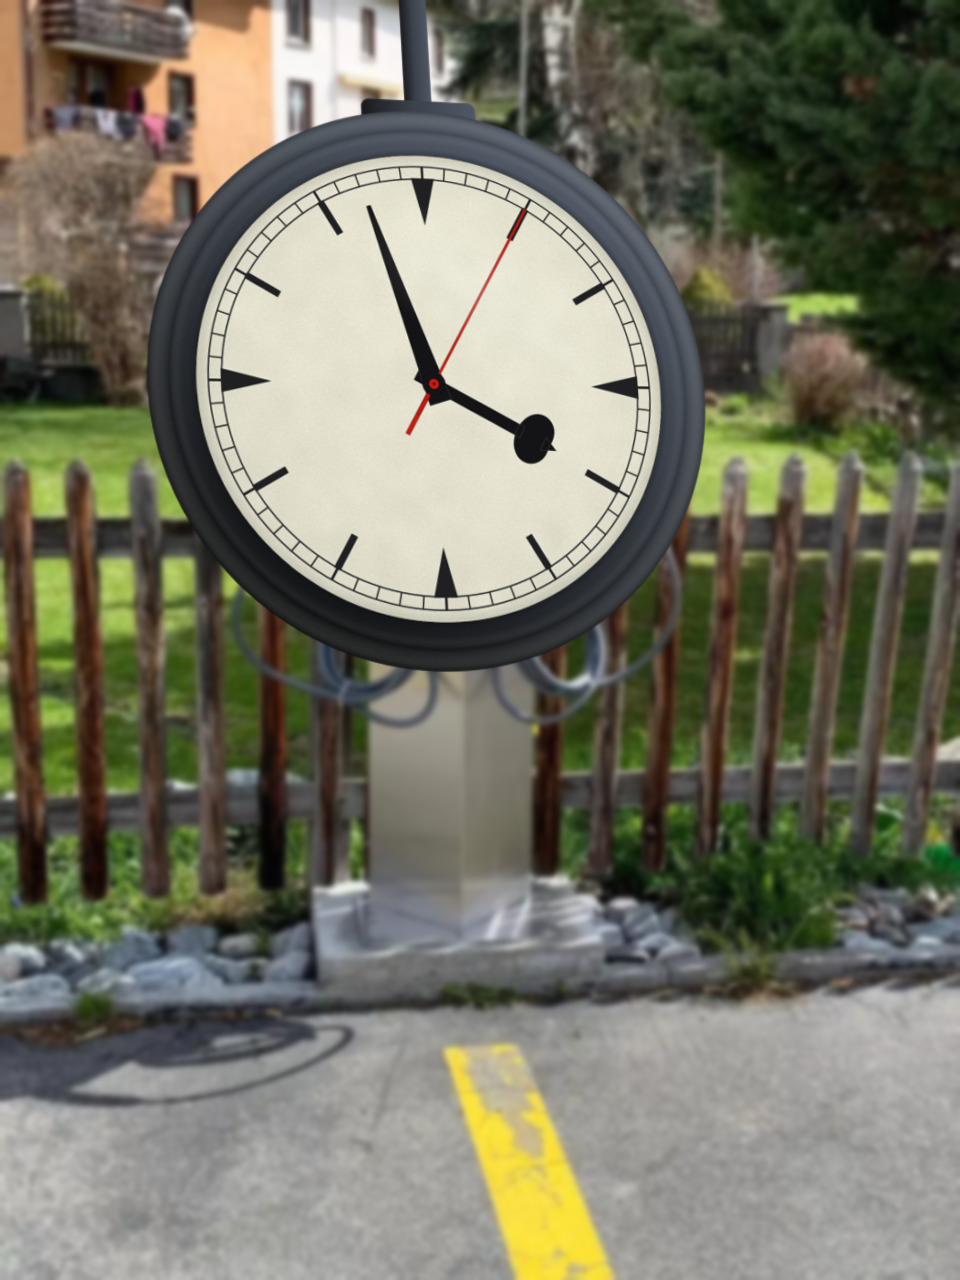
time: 3:57:05
